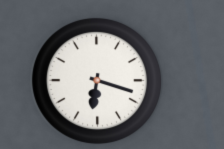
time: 6:18
